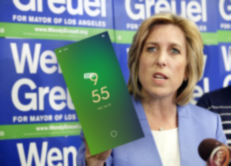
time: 9:55
